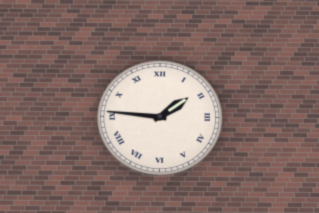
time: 1:46
